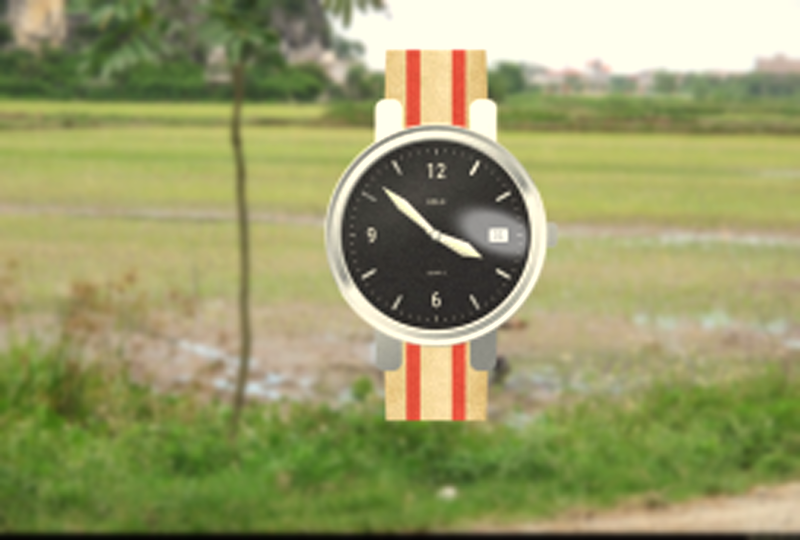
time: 3:52
